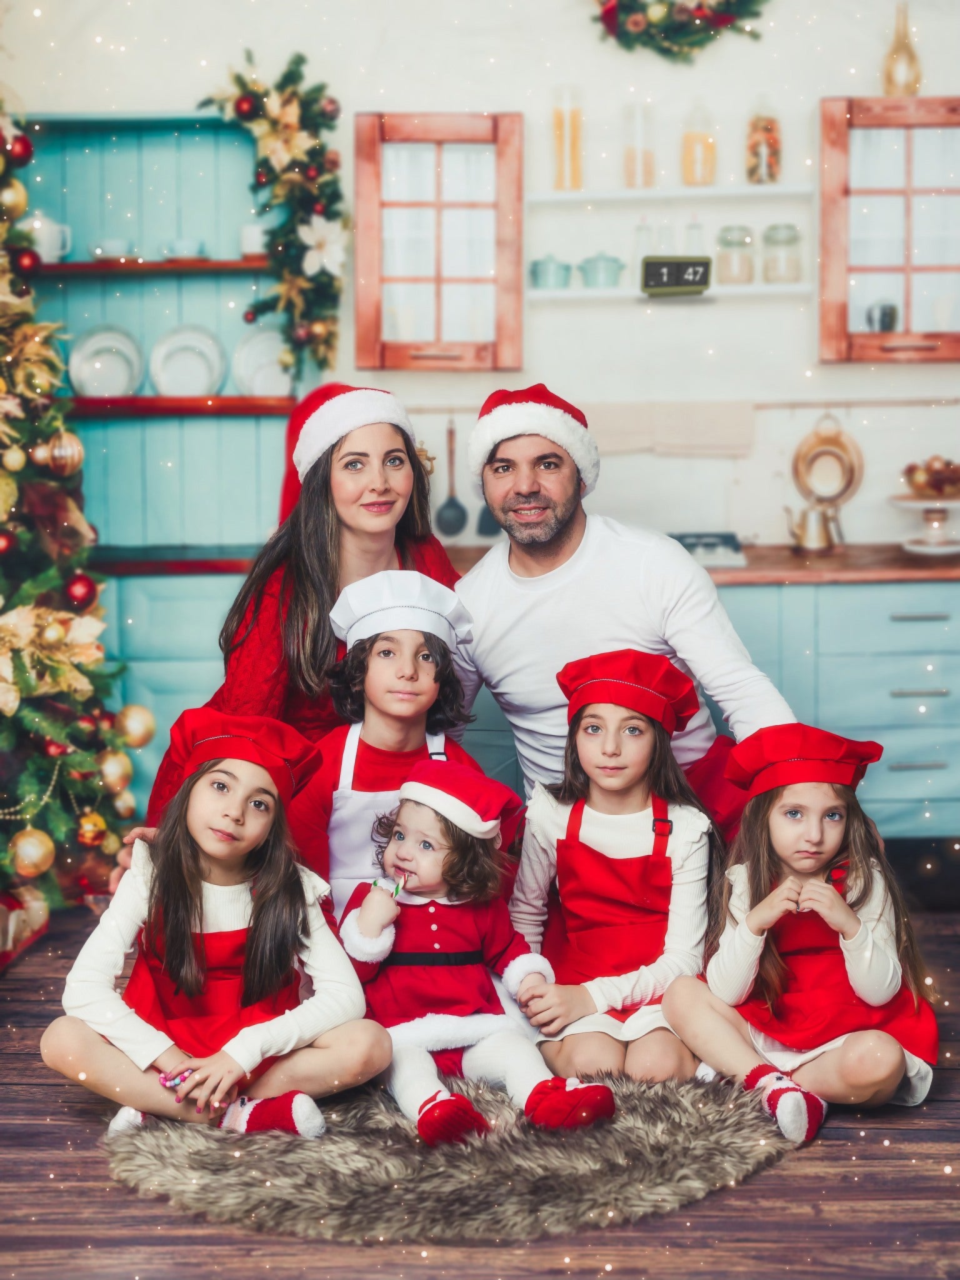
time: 1:47
